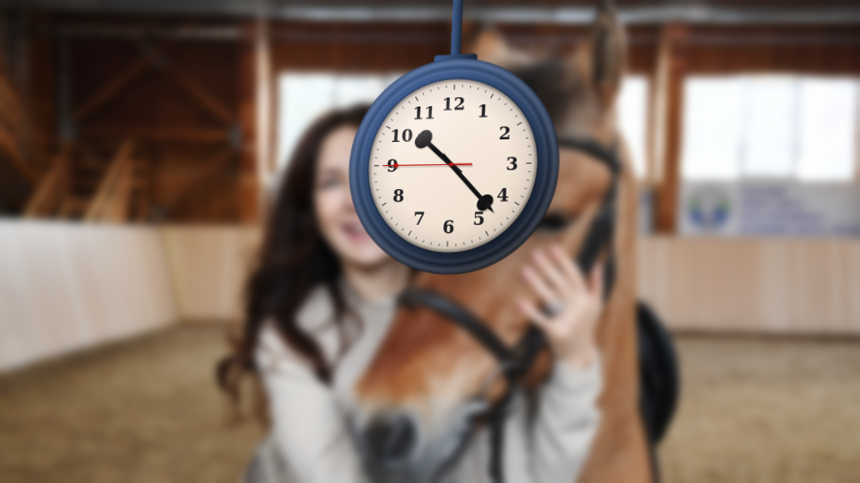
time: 10:22:45
